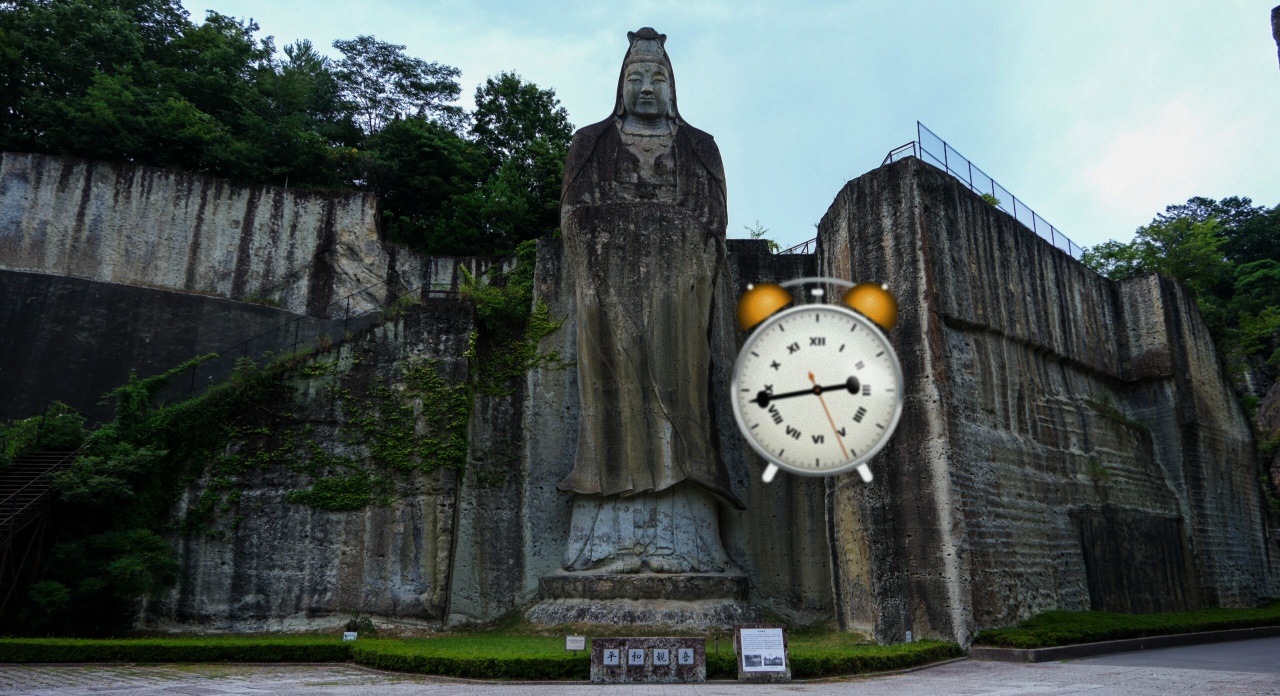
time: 2:43:26
